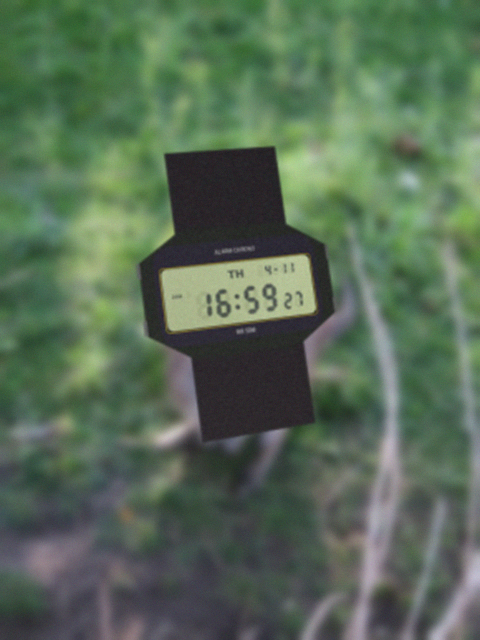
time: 16:59:27
